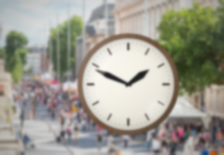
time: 1:49
